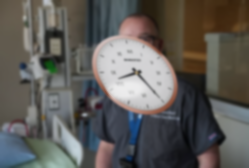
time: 8:25
